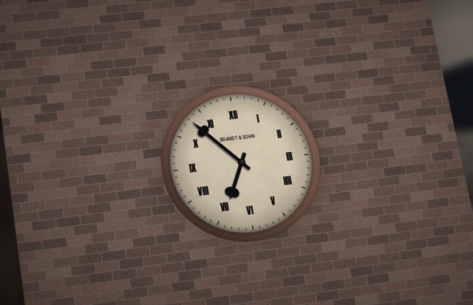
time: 6:53
